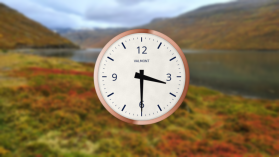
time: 3:30
